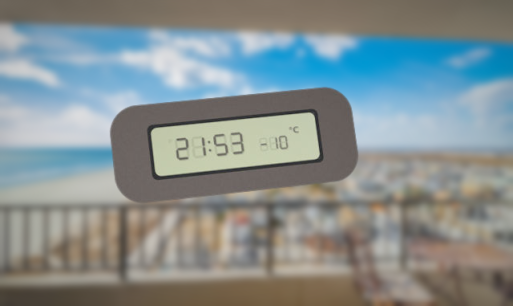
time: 21:53
